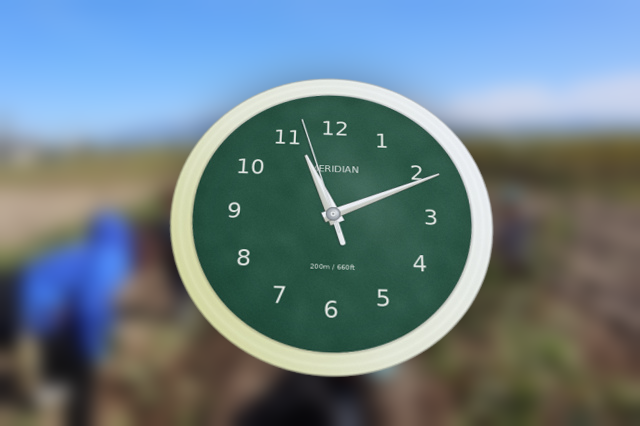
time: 11:10:57
